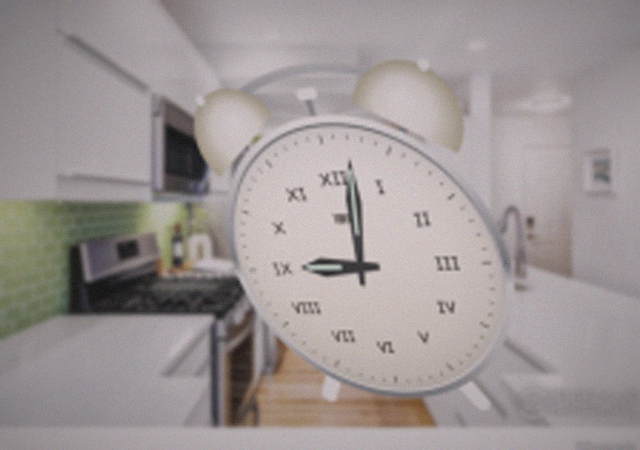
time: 9:02
